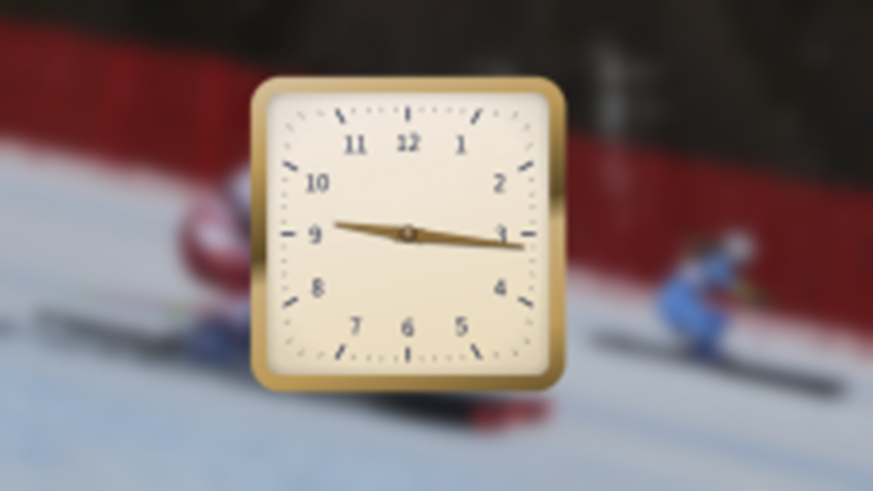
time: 9:16
